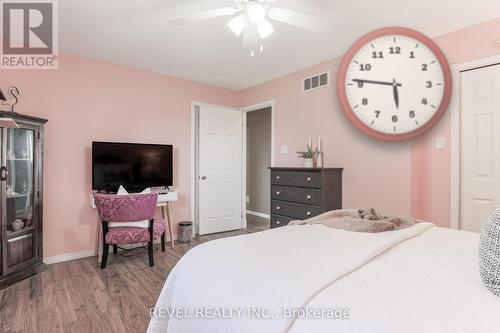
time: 5:46
